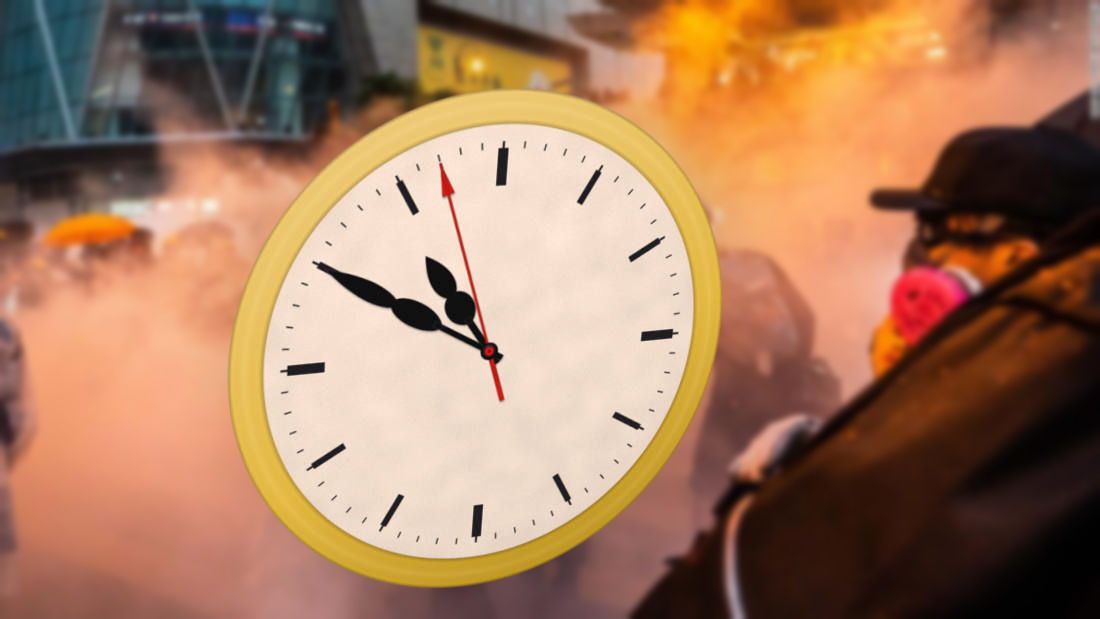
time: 10:49:57
